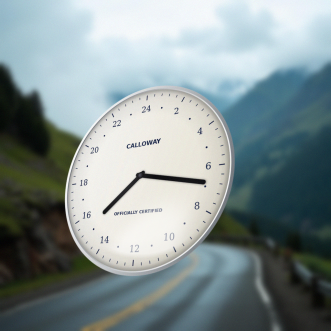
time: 15:17
